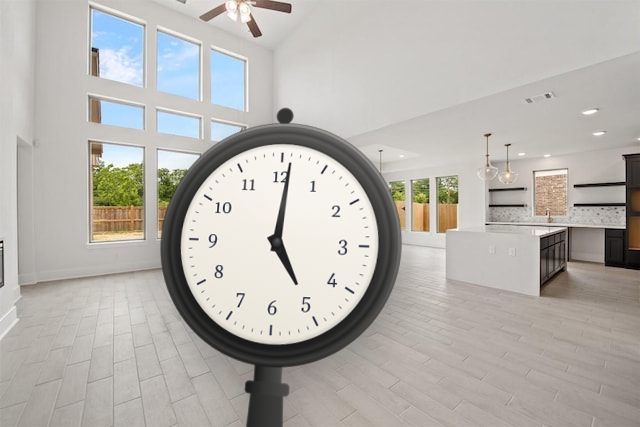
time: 5:01
